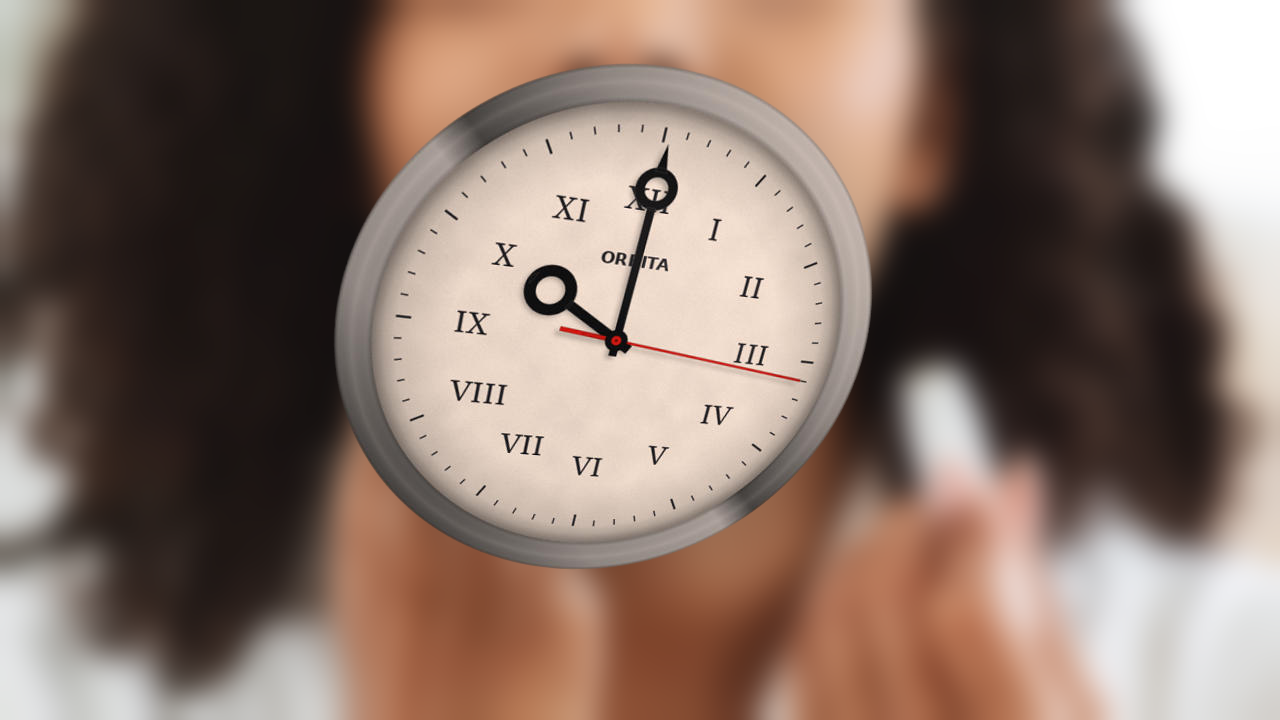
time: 10:00:16
